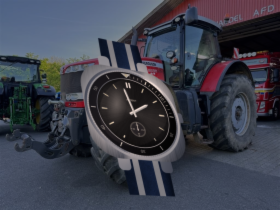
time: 1:58
